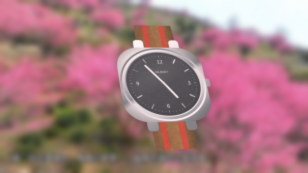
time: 4:54
